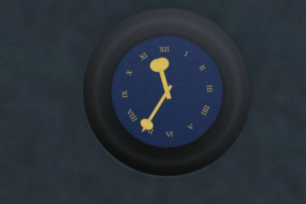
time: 11:36
